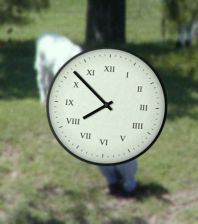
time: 7:52
